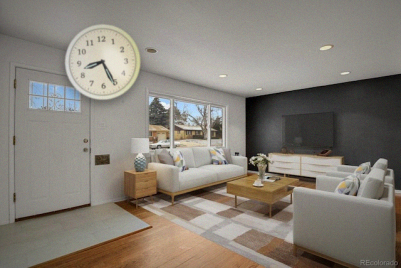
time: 8:26
